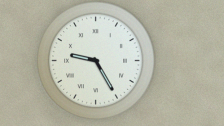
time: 9:25
